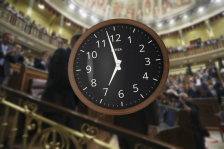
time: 6:58
